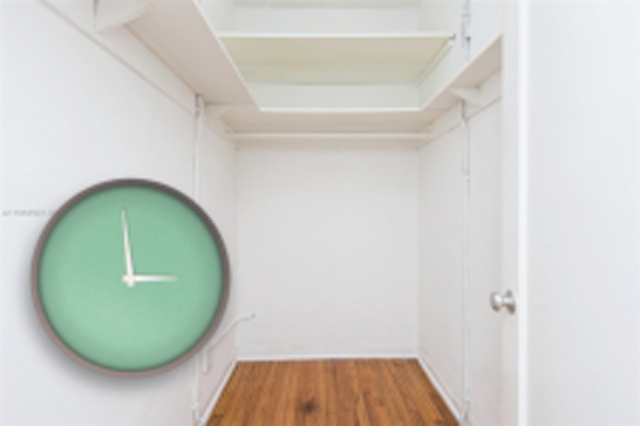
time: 2:59
